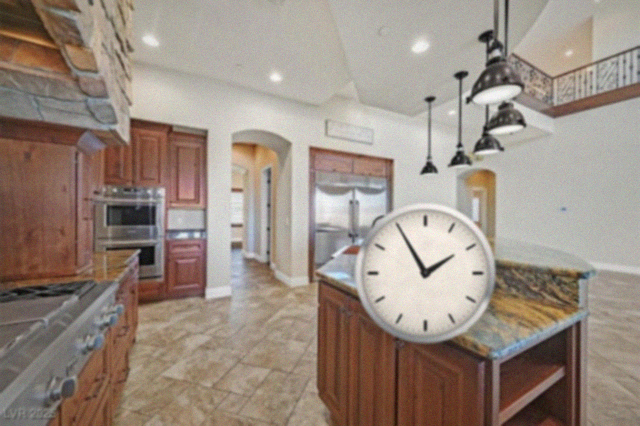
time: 1:55
